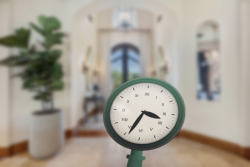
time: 3:34
